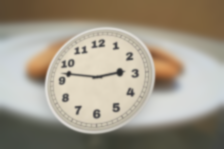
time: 2:47
